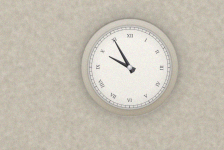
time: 9:55
